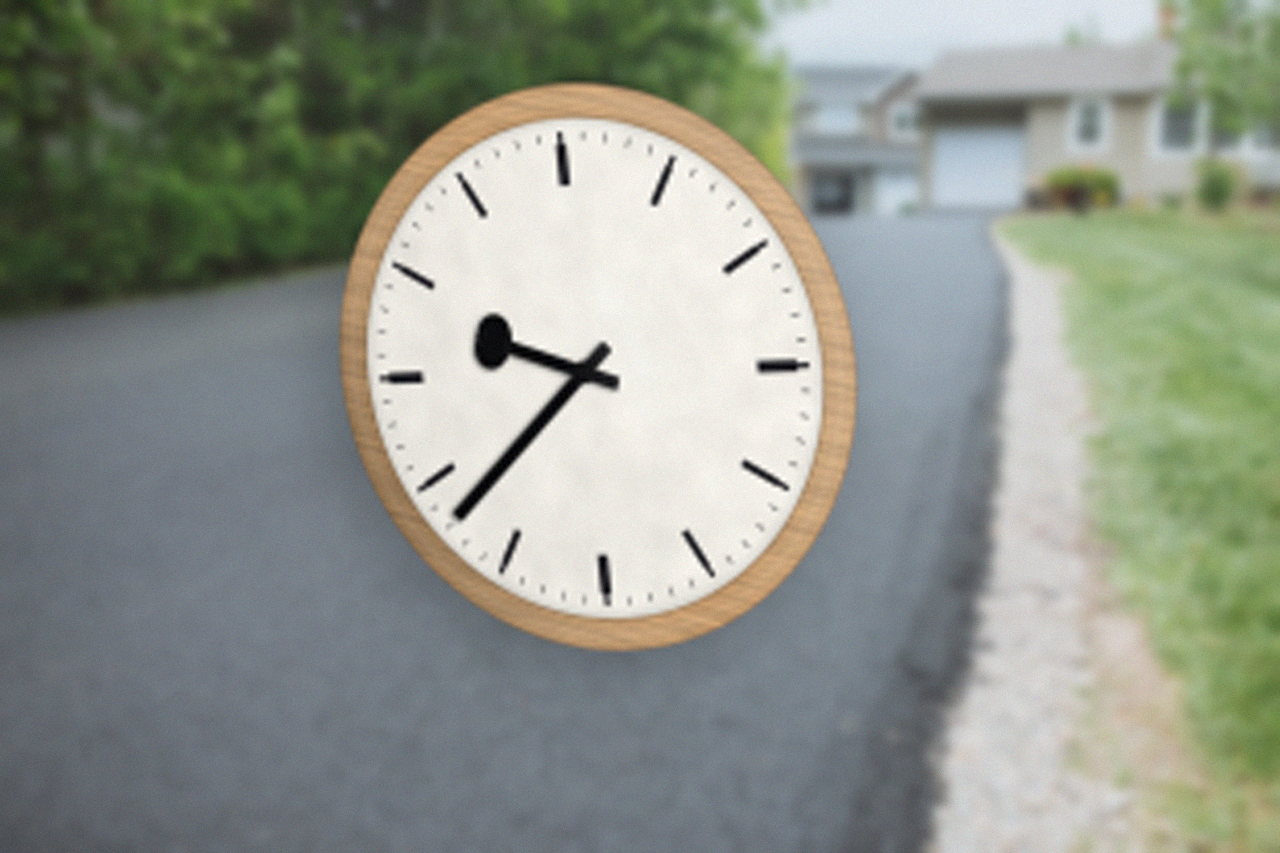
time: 9:38
